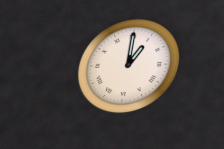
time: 1:00
